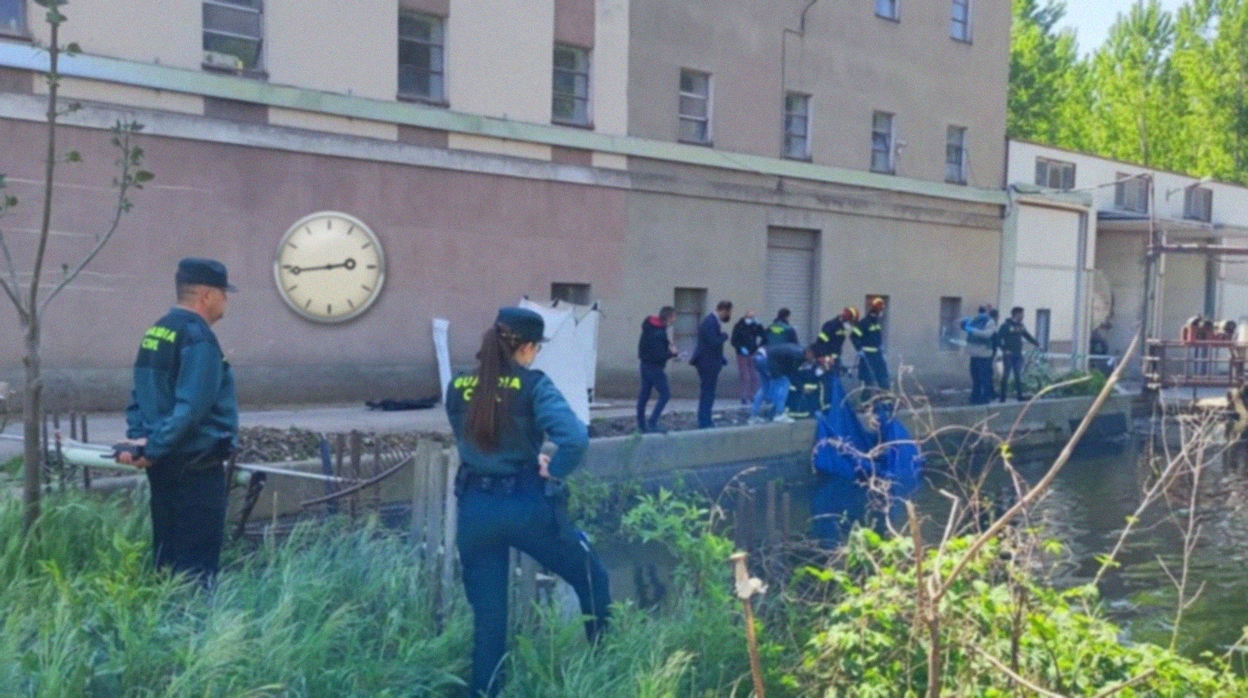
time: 2:44
